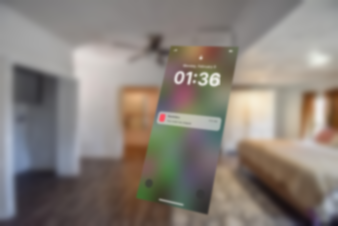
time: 1:36
